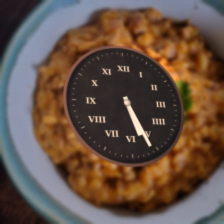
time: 5:26
